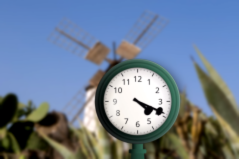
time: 4:19
